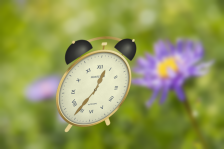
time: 12:36
